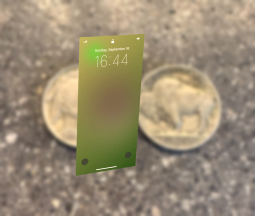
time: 16:44
